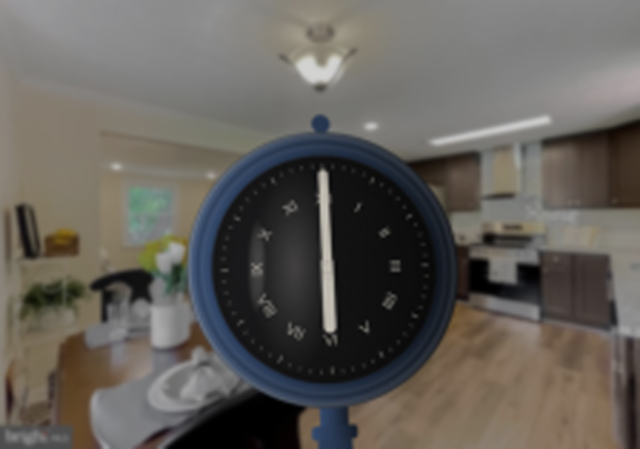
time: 6:00
